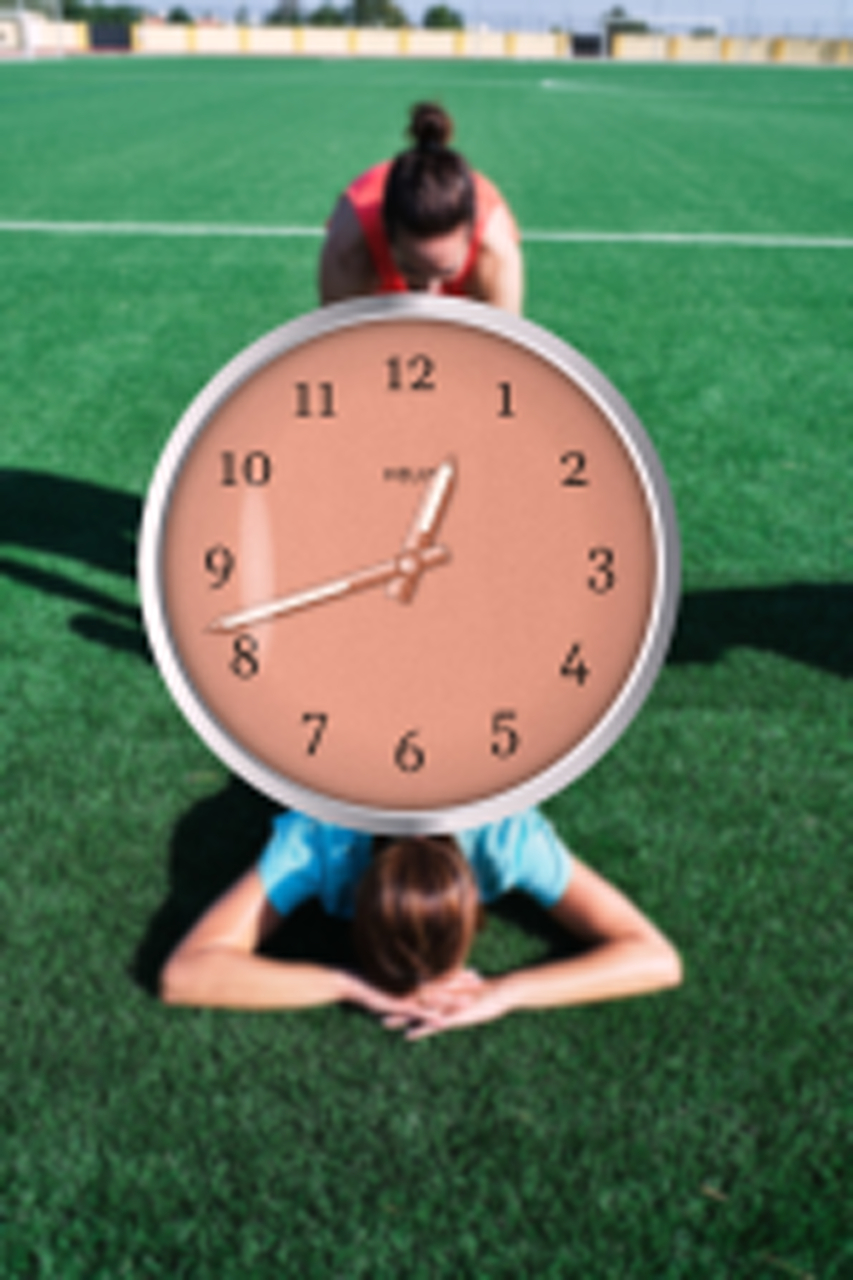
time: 12:42
